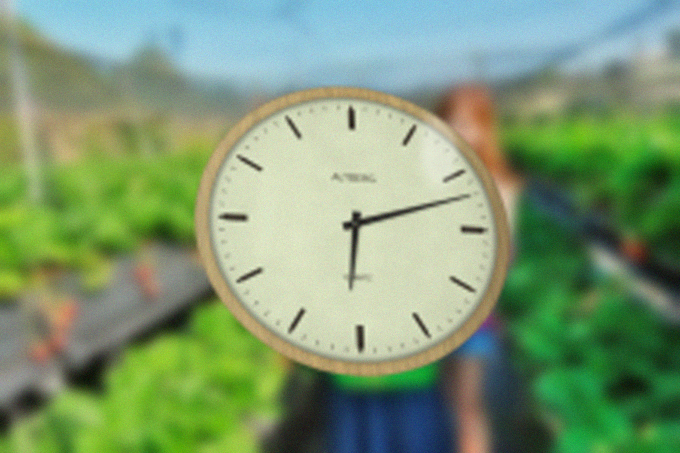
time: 6:12
